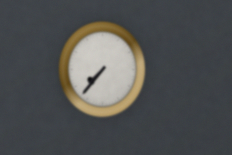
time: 7:37
